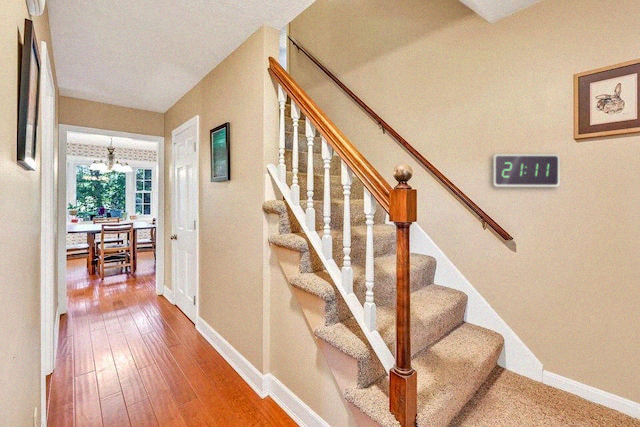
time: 21:11
